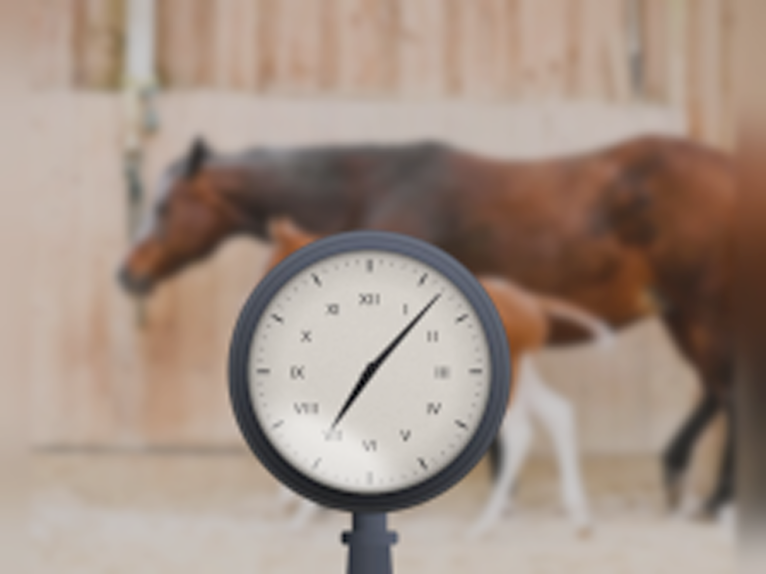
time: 7:07
